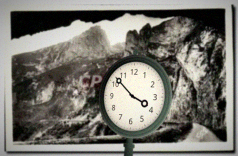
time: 3:52
